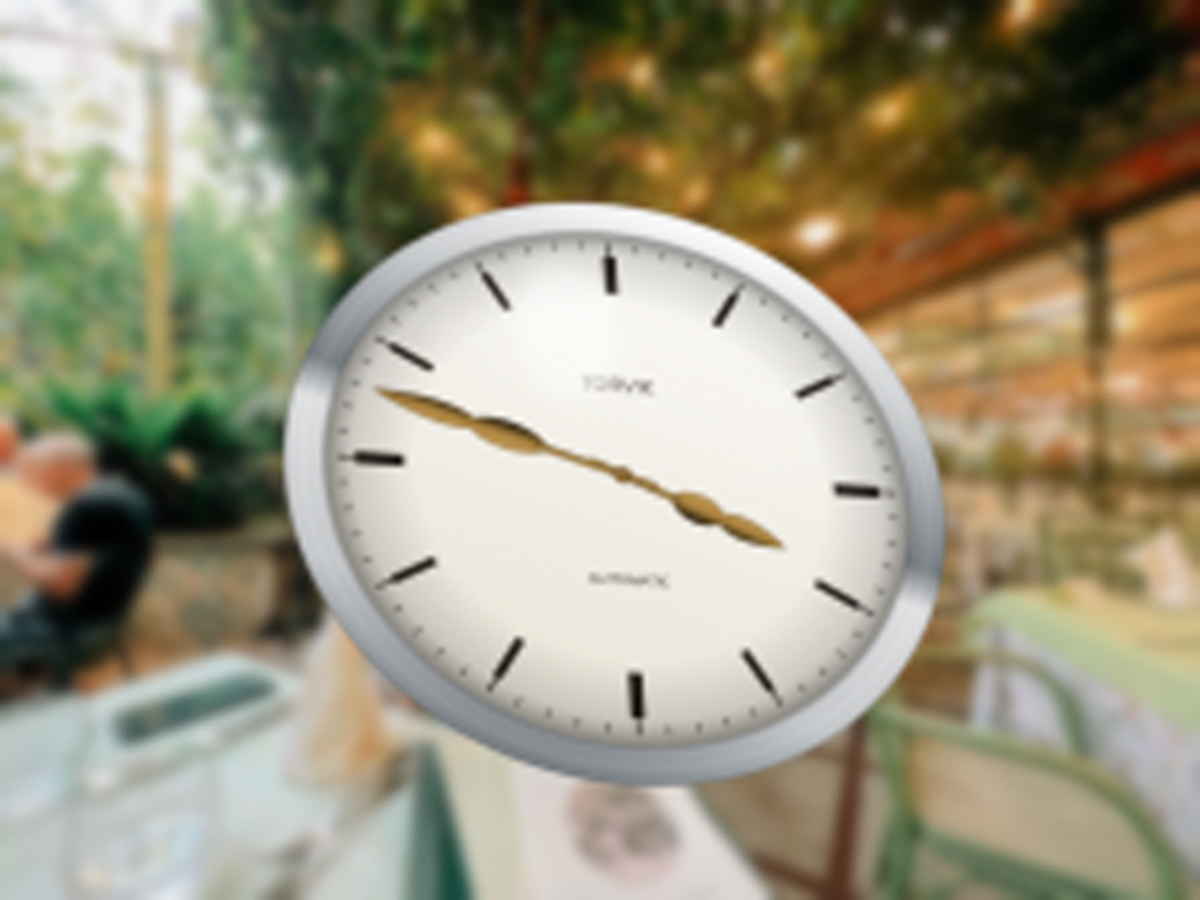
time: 3:48
